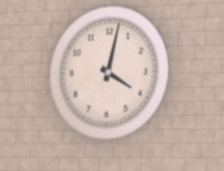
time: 4:02
